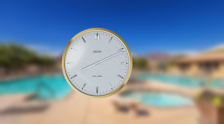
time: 8:11
